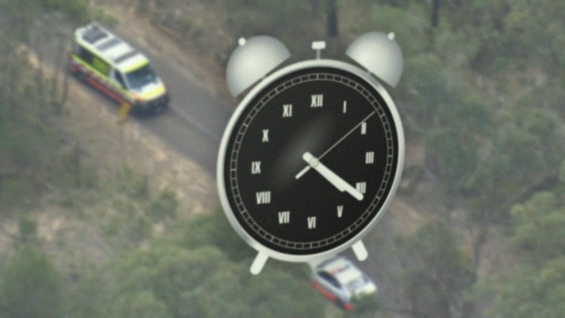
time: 4:21:09
